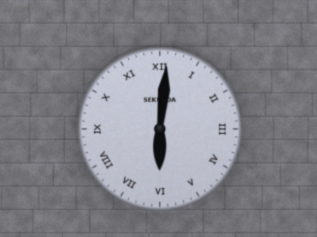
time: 6:01
